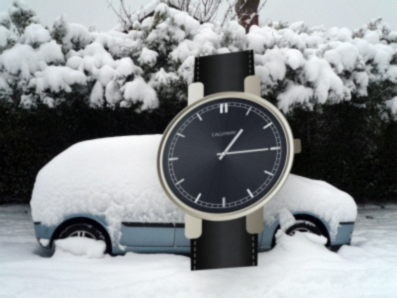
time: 1:15
